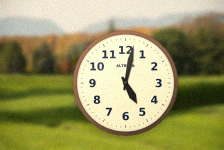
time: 5:02
